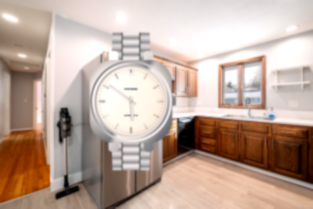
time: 5:51
